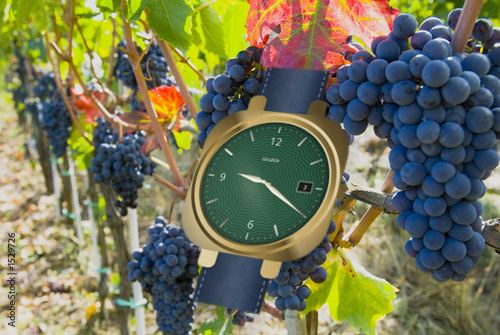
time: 9:20
